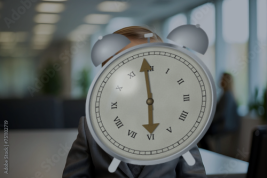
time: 5:59
